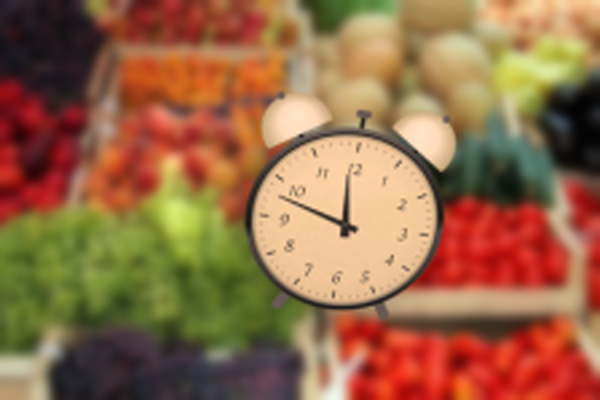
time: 11:48
